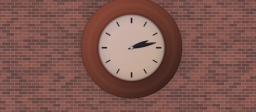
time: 2:13
